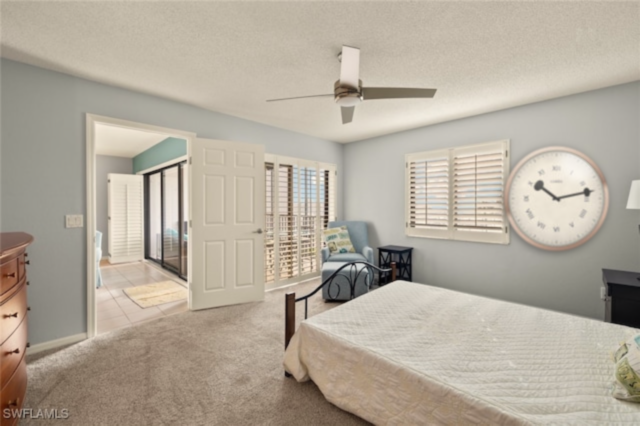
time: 10:13
